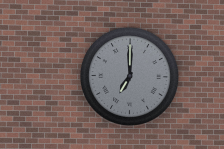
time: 7:00
